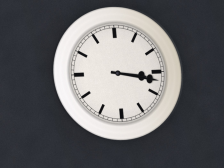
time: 3:17
